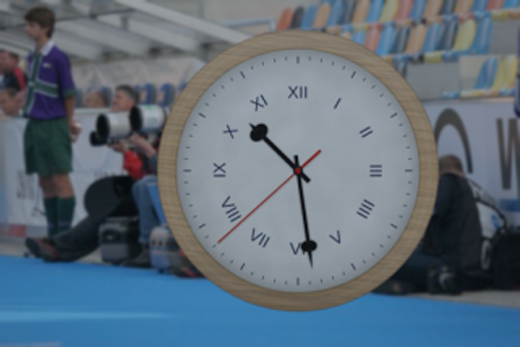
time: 10:28:38
